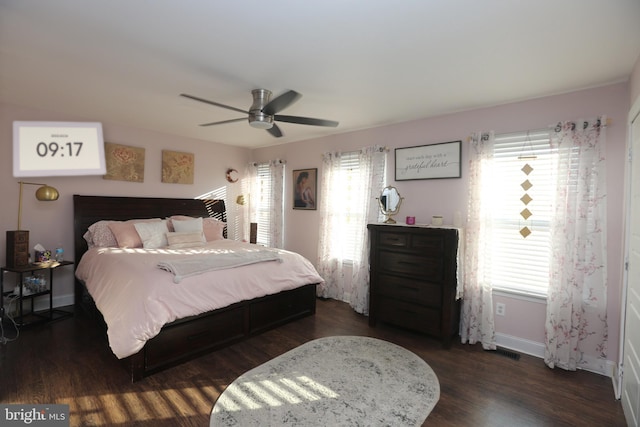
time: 9:17
